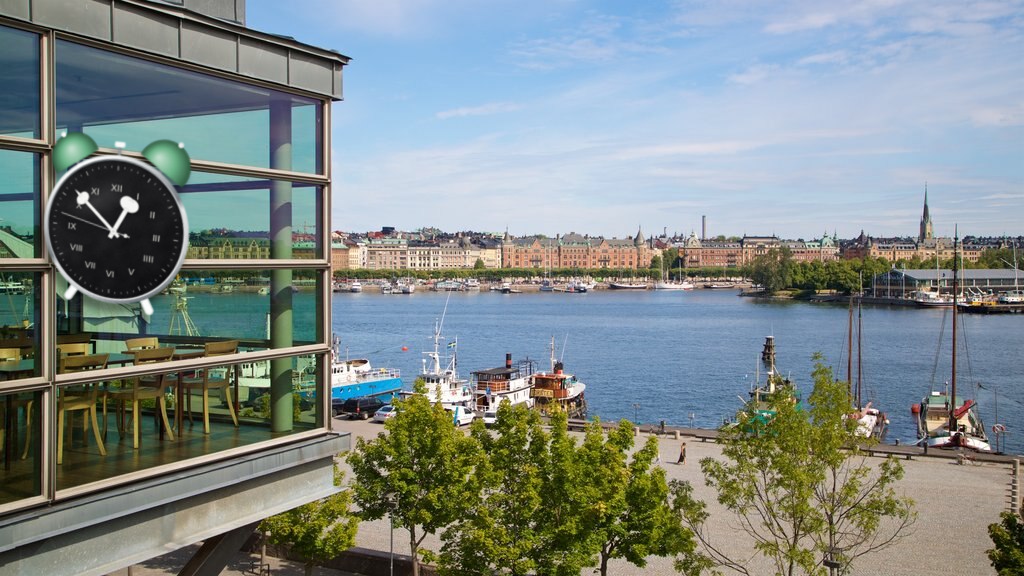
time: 12:51:47
